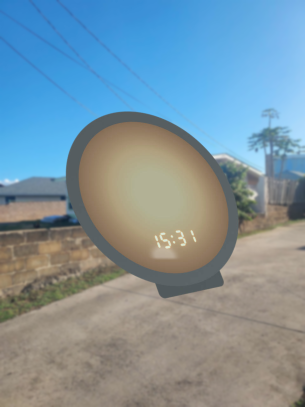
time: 15:31
